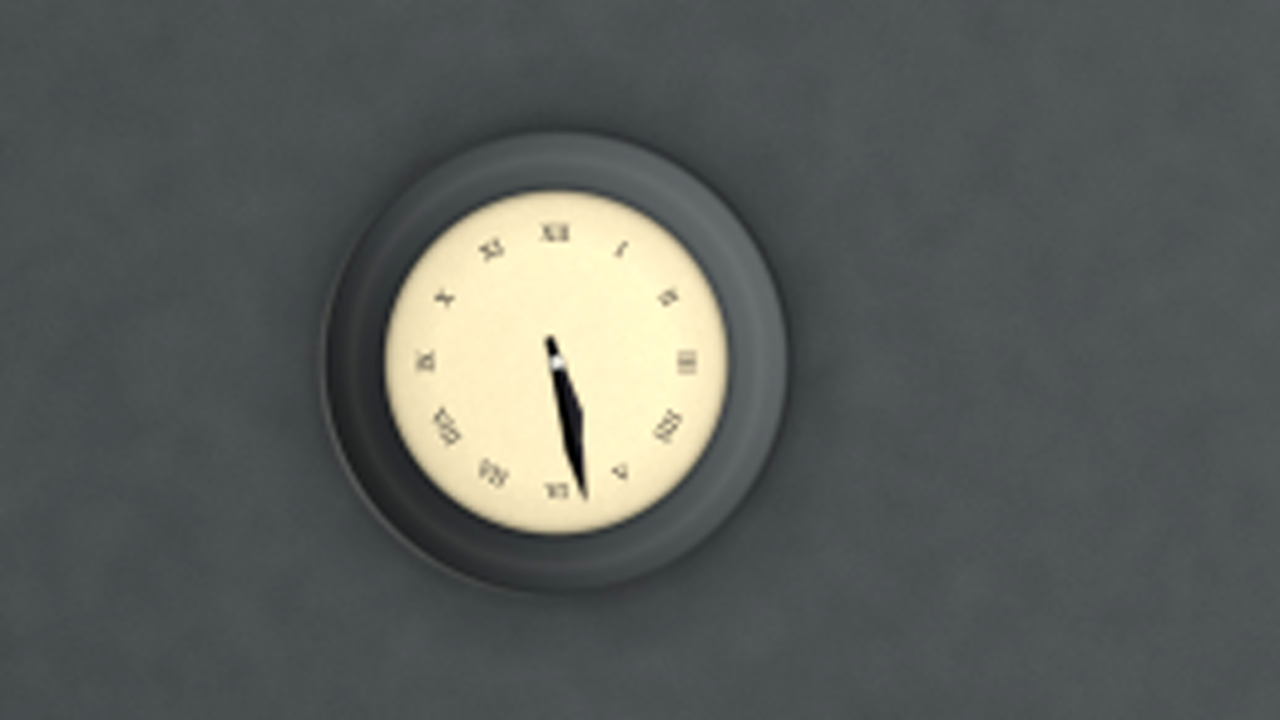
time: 5:28
